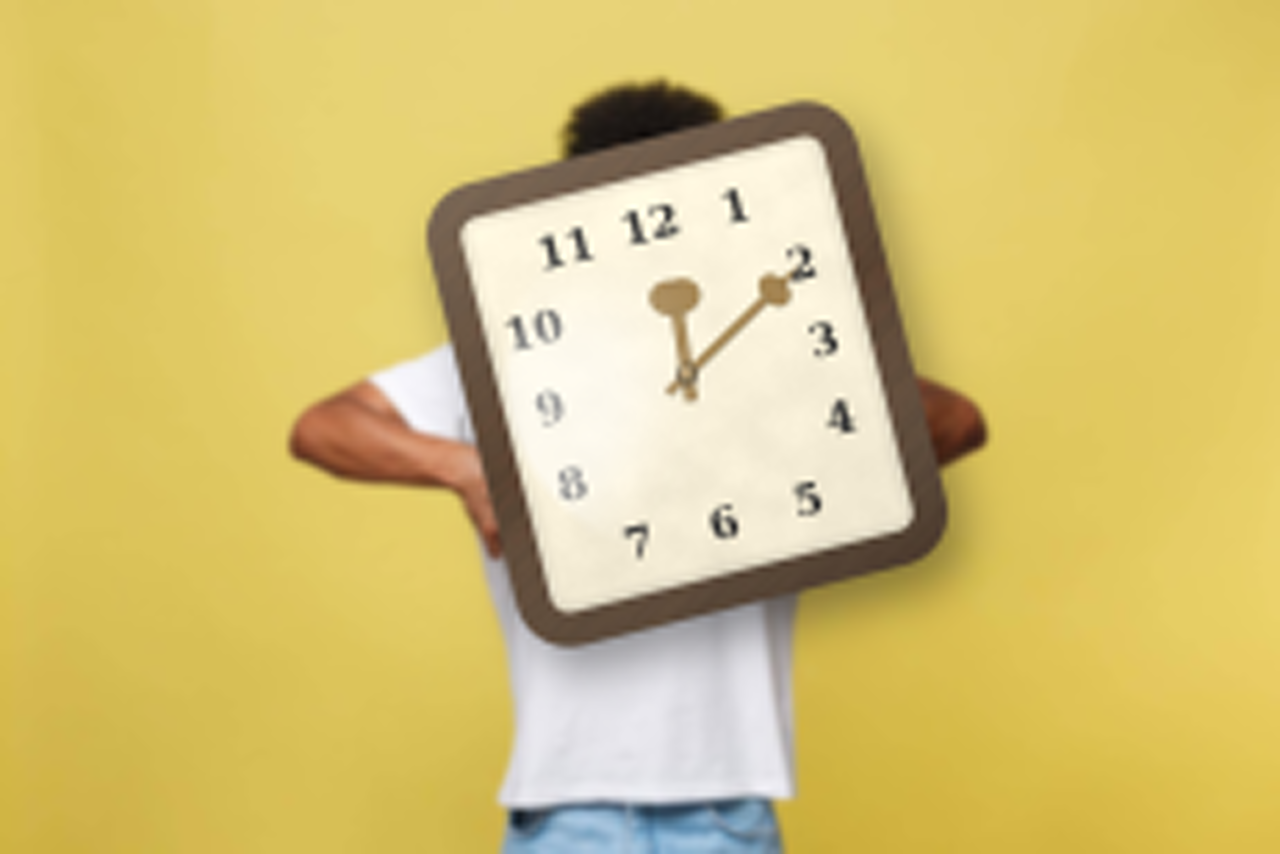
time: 12:10
